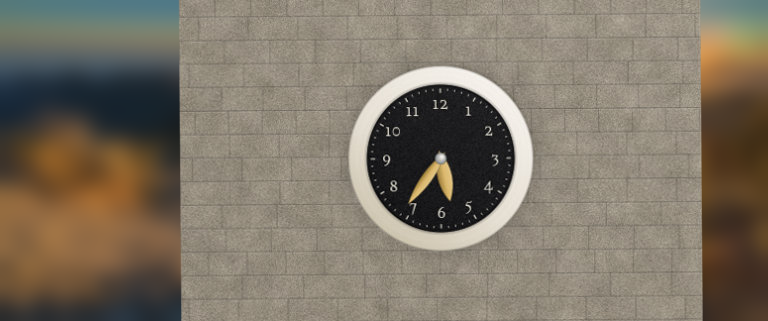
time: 5:36
